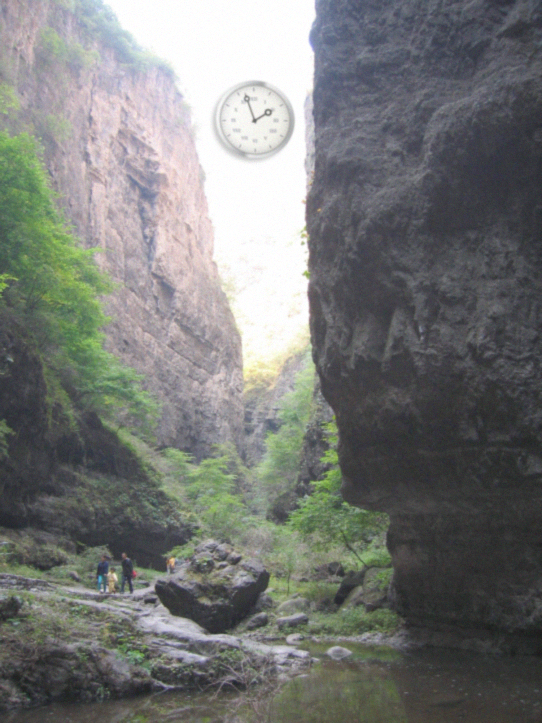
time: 1:57
